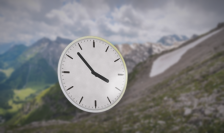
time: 3:53
